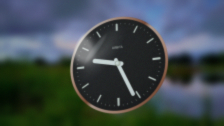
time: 9:26
